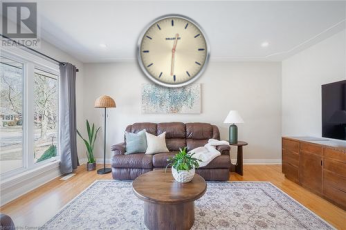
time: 12:31
